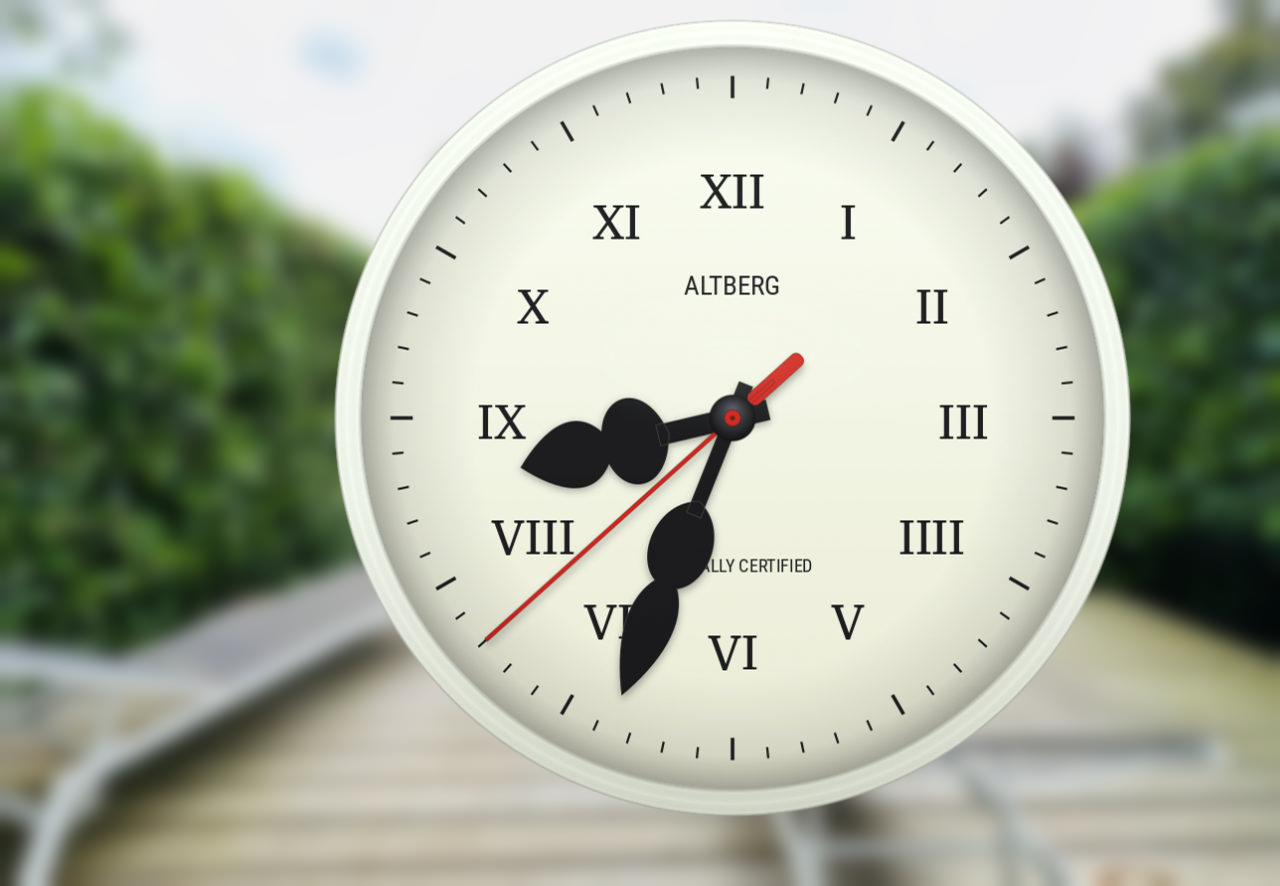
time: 8:33:38
